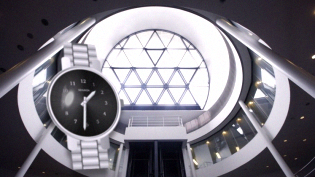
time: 1:31
